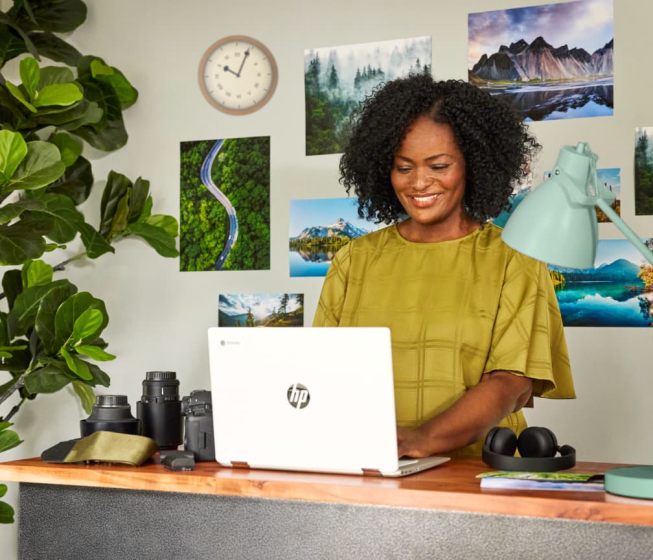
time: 10:04
